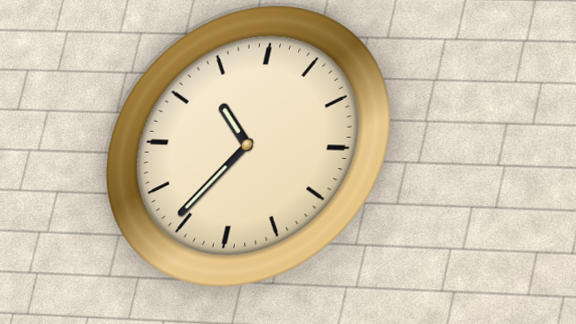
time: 10:36
